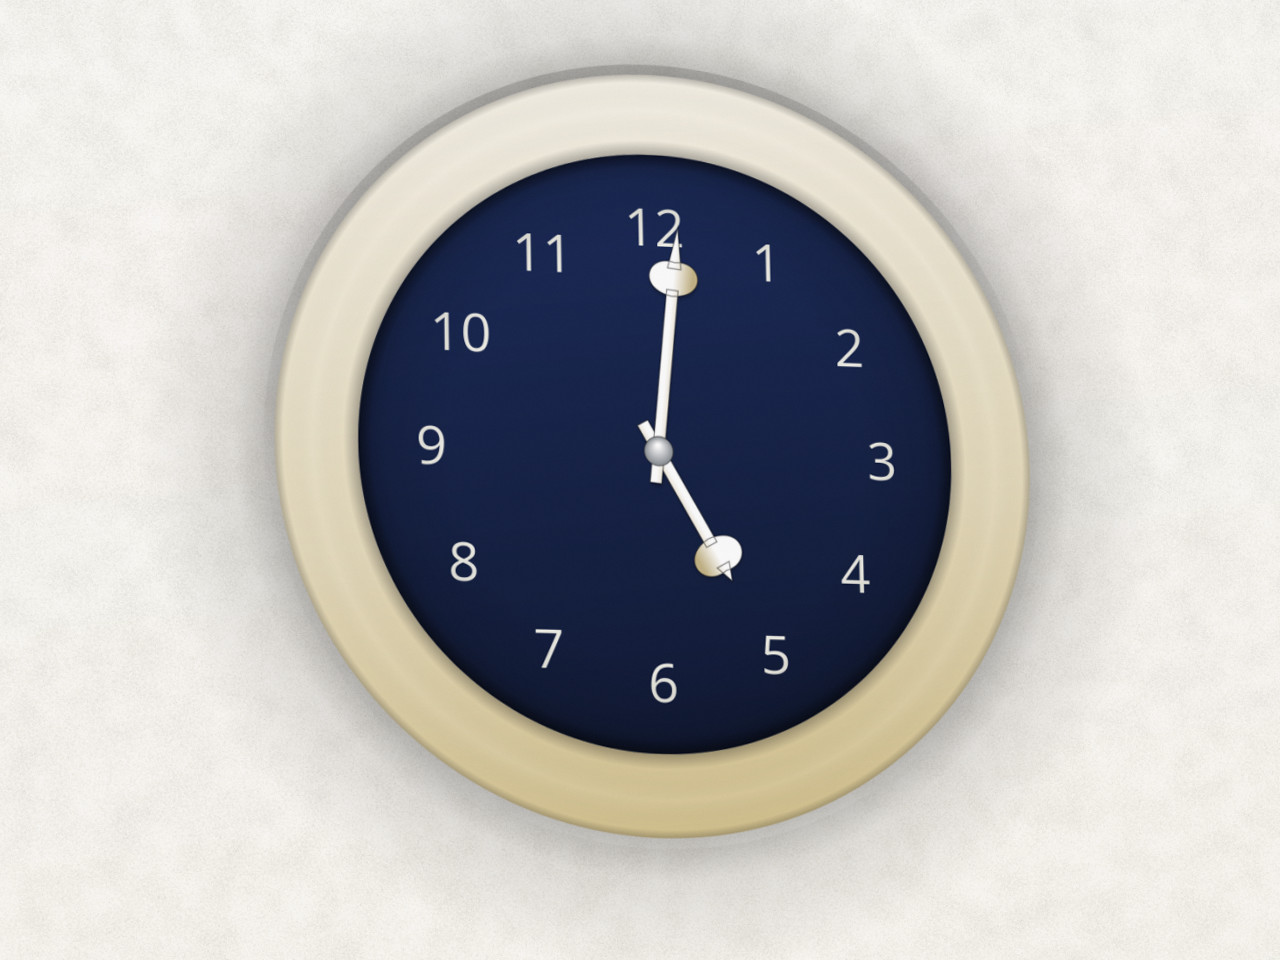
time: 5:01
